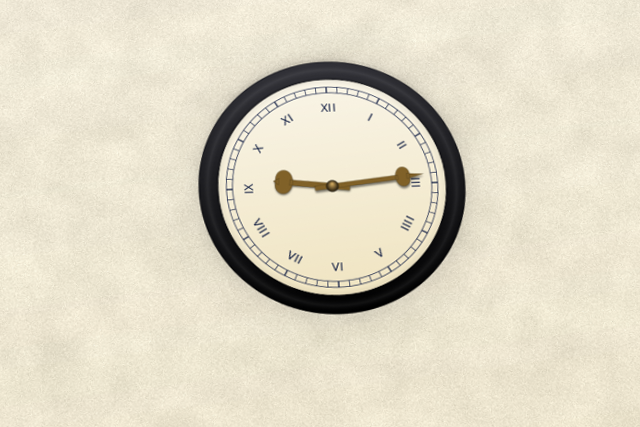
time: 9:14
